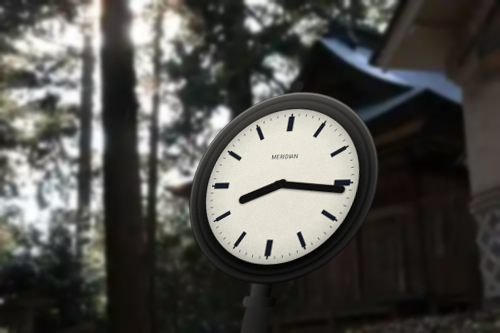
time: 8:16
